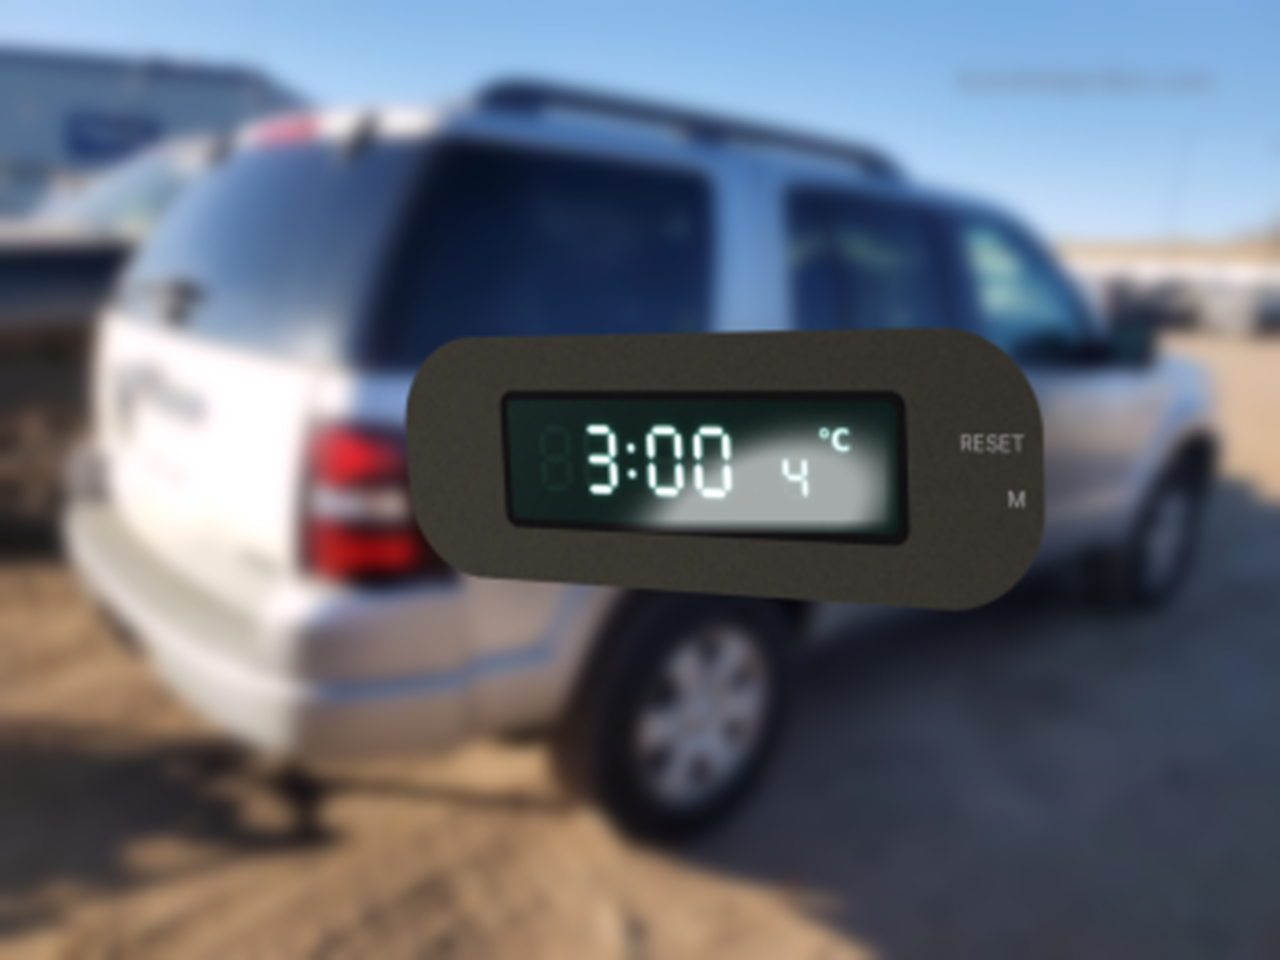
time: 3:00
